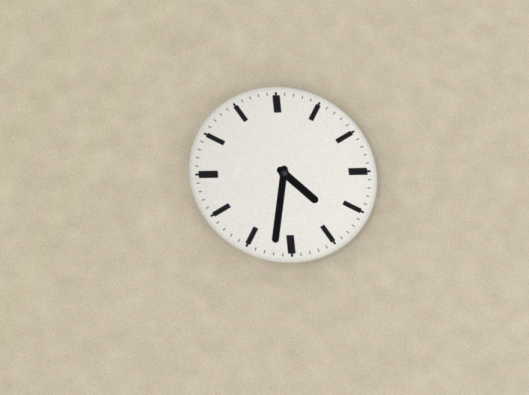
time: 4:32
